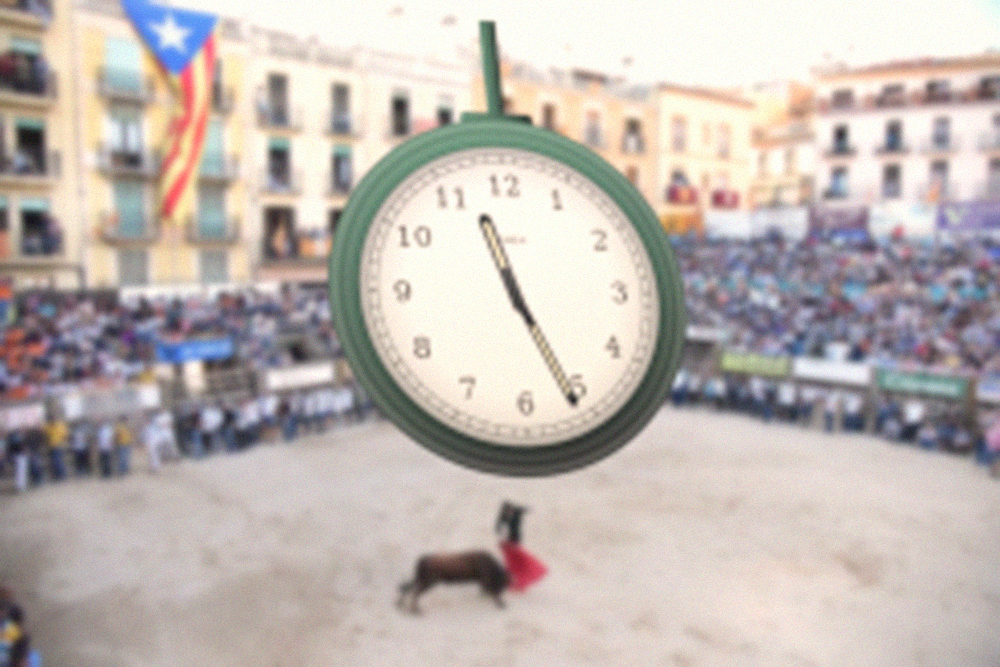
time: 11:26
